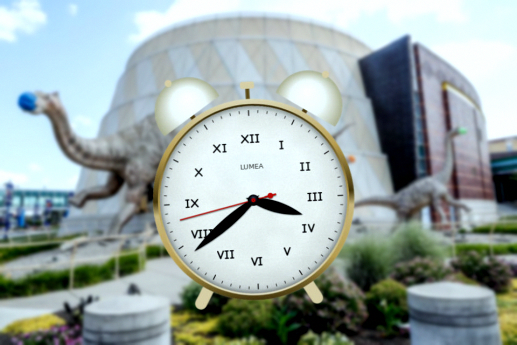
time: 3:38:43
